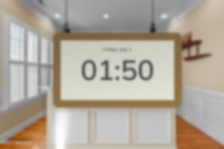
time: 1:50
